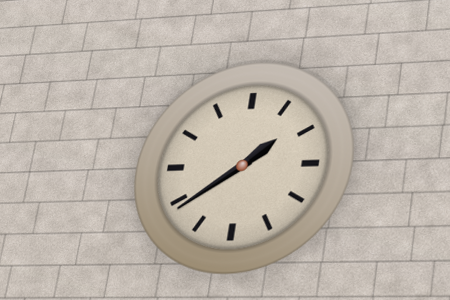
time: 1:39
